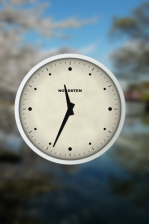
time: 11:34
